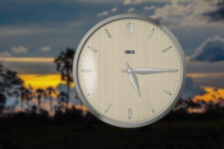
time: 5:15
